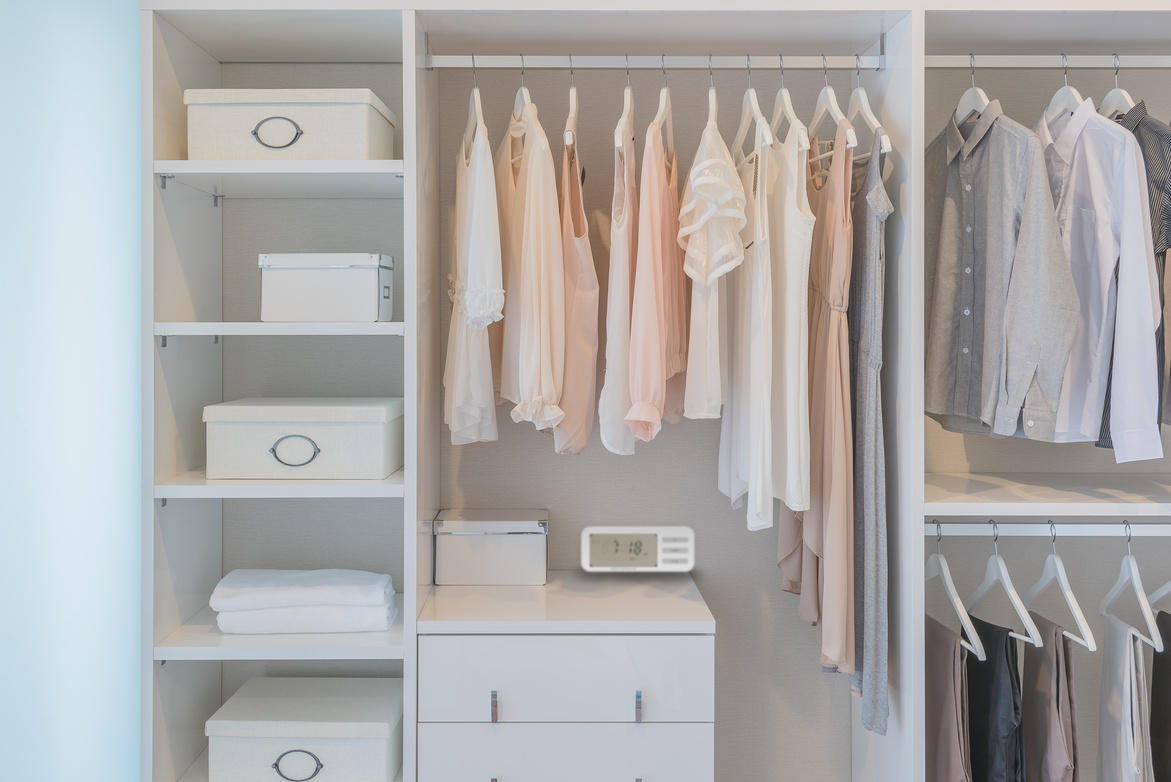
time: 7:18
